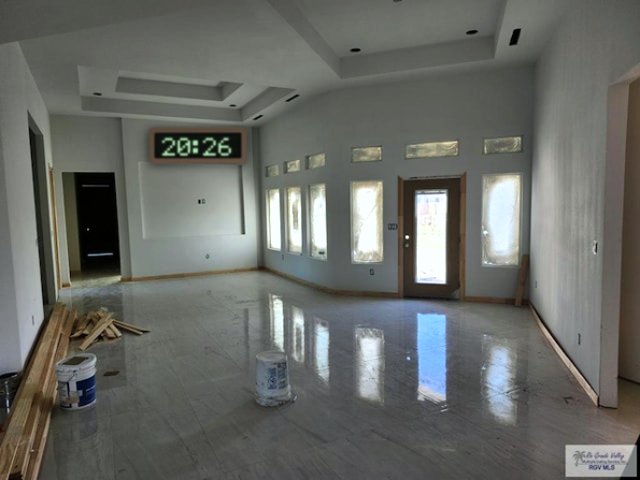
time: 20:26
